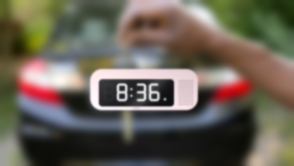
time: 8:36
